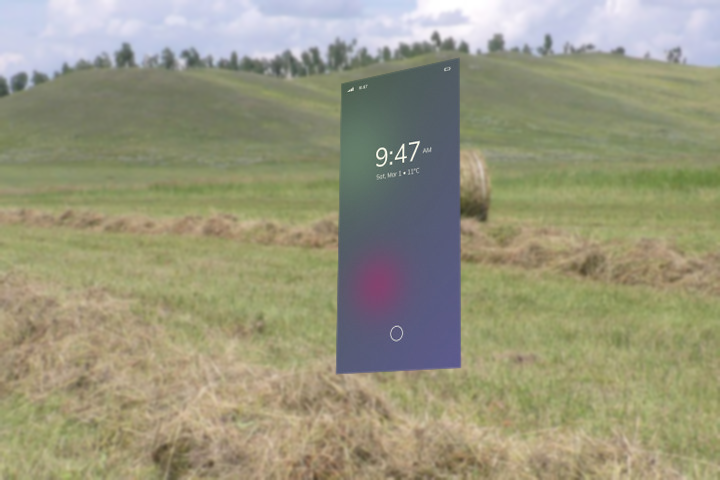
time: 9:47
